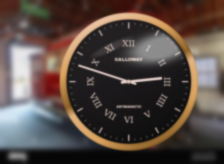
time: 2:48
